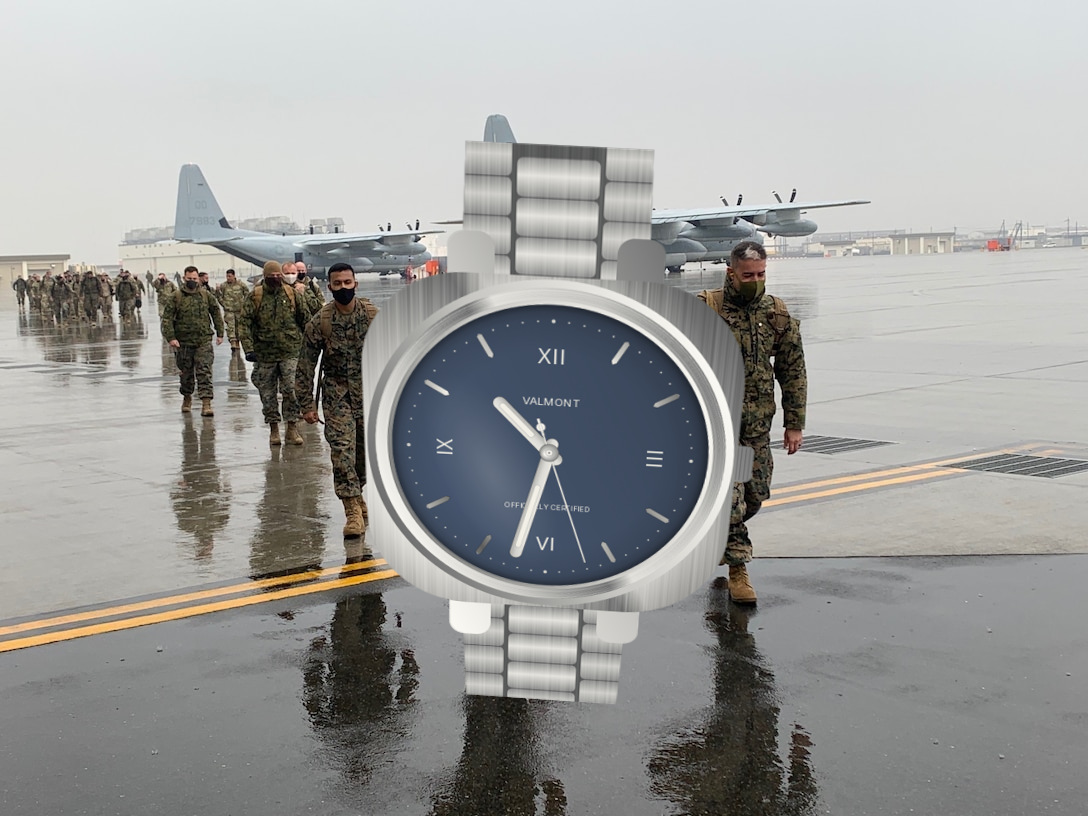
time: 10:32:27
